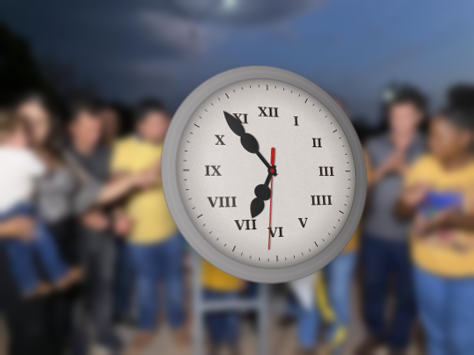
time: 6:53:31
